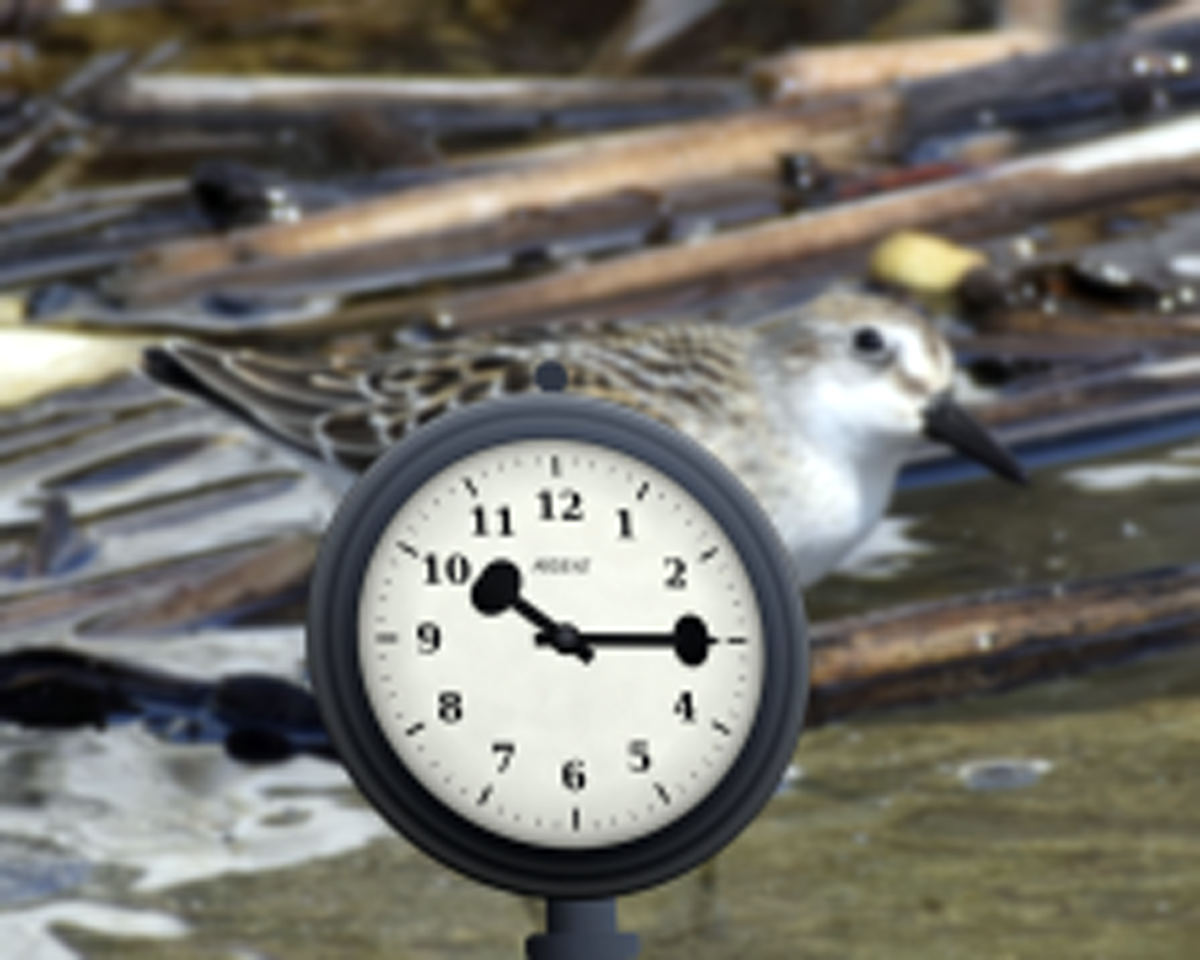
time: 10:15
